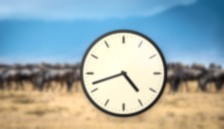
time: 4:42
